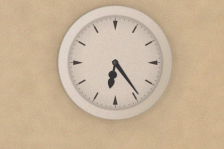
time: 6:24
